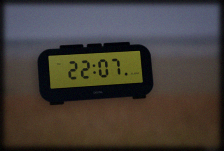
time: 22:07
